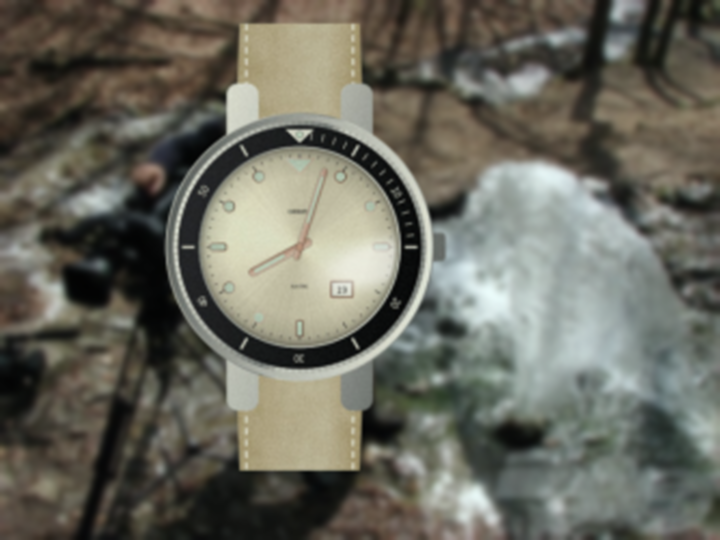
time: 8:03
